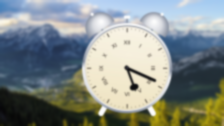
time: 5:19
